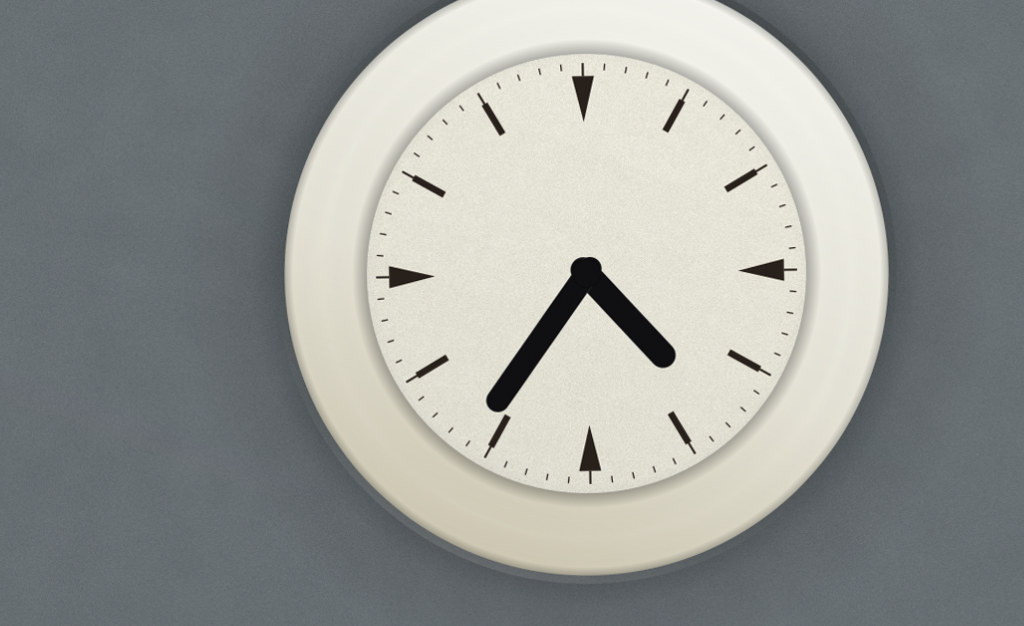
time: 4:36
